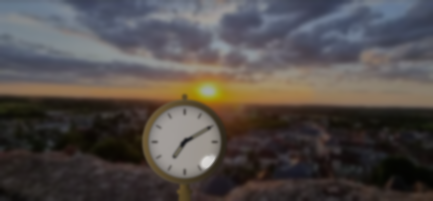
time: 7:10
